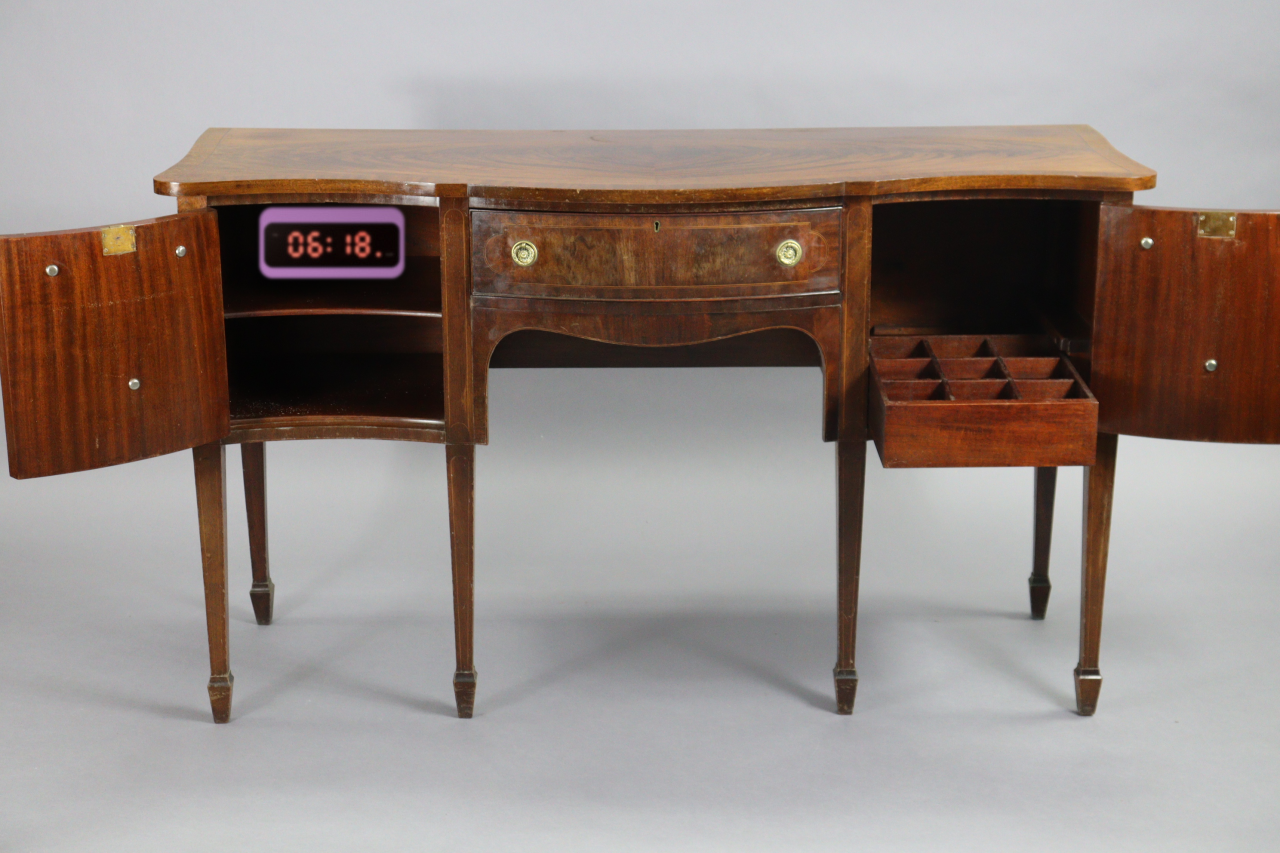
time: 6:18
